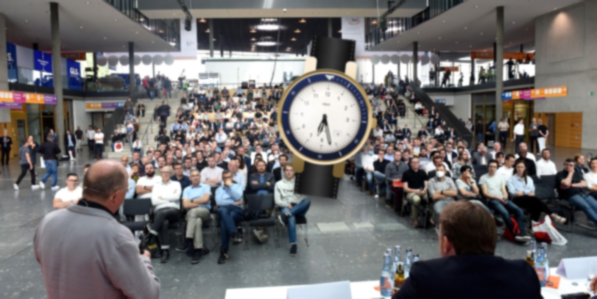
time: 6:27
